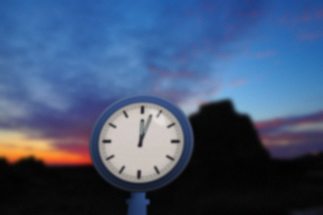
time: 12:03
